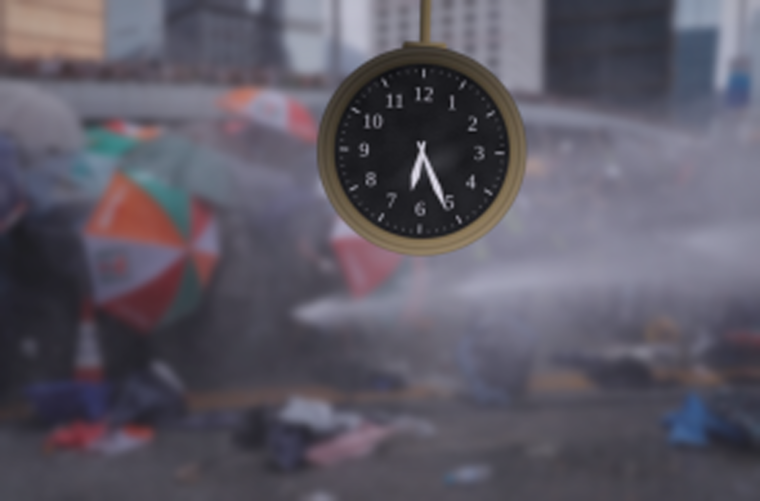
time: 6:26
